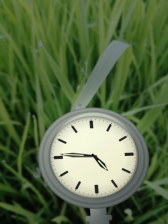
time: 4:46
